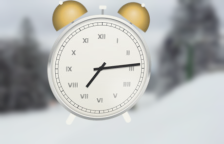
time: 7:14
